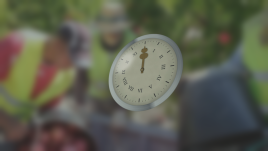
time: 12:00
